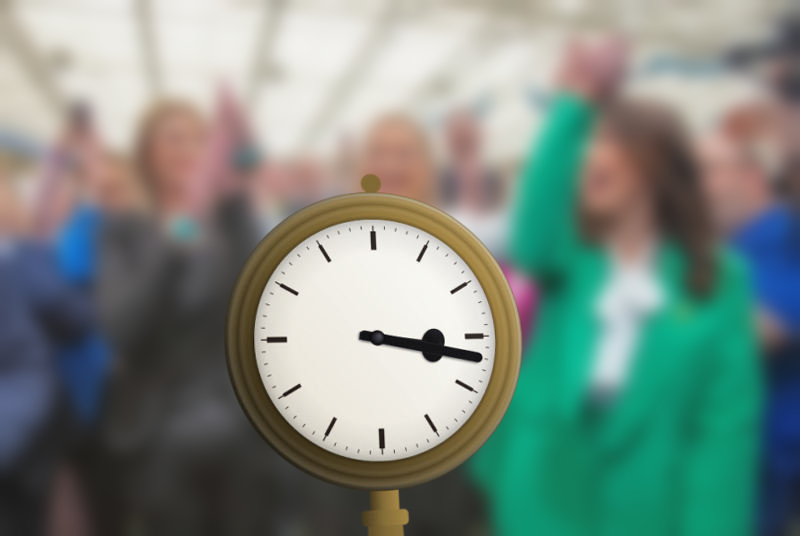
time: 3:17
